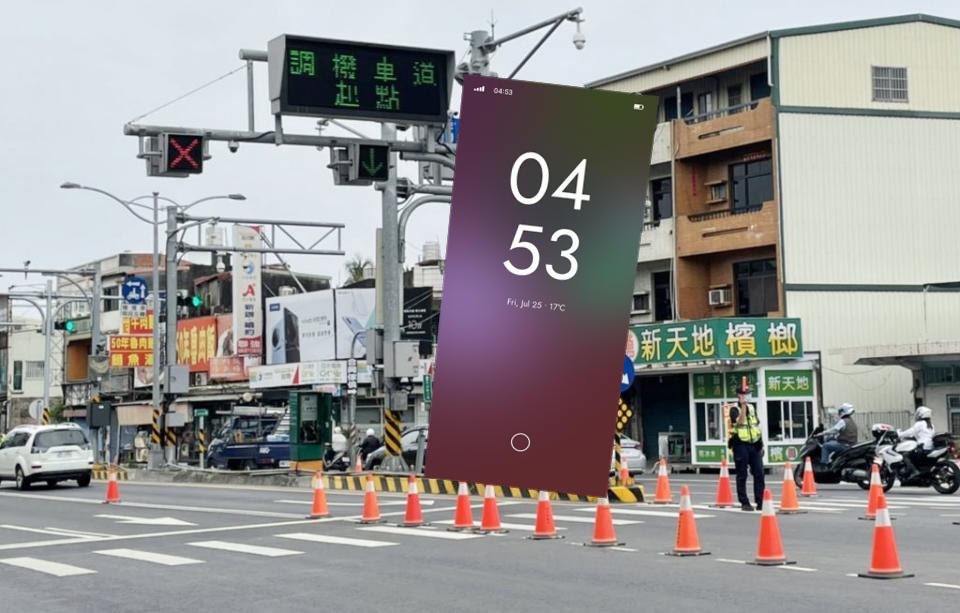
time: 4:53
